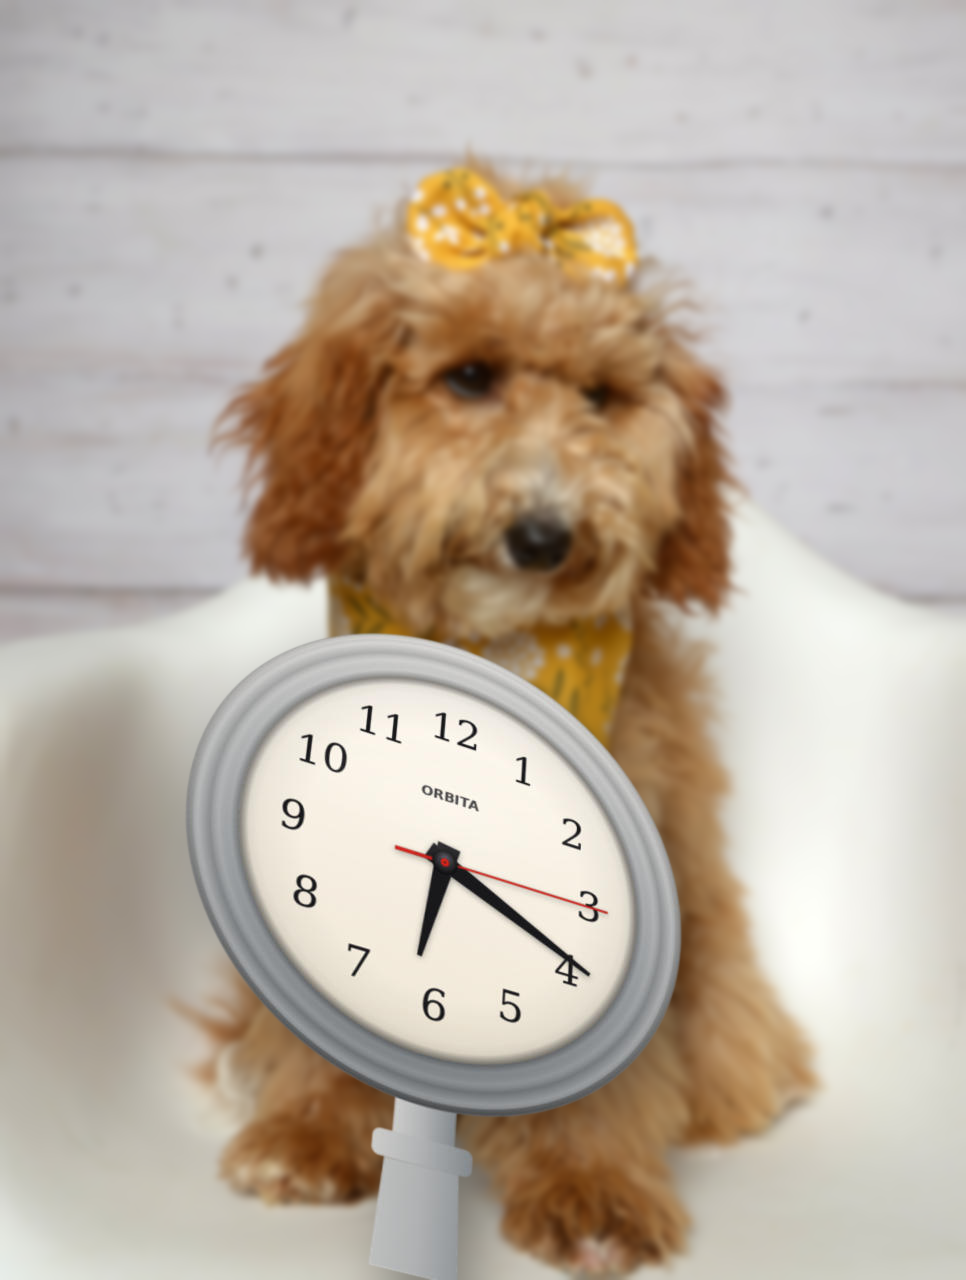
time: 6:19:15
